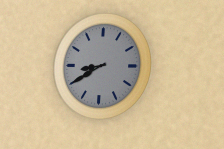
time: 8:40
